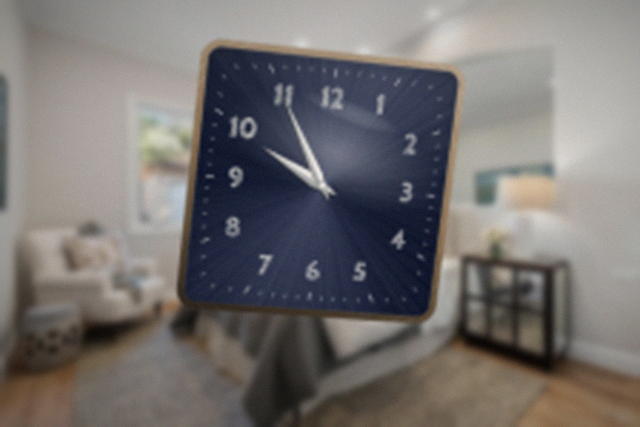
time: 9:55
